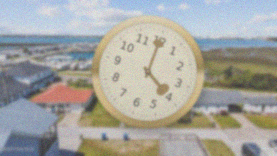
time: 4:00
